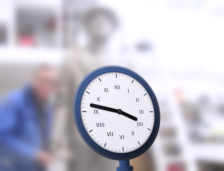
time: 3:47
